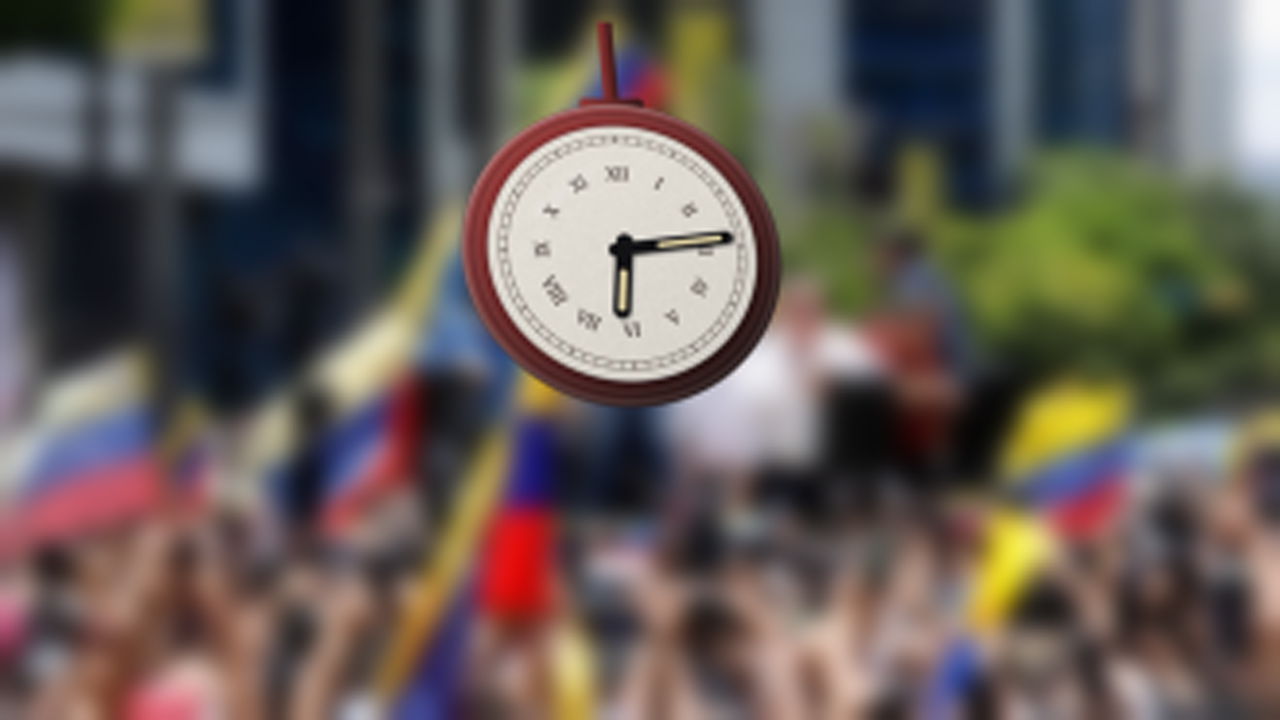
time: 6:14
